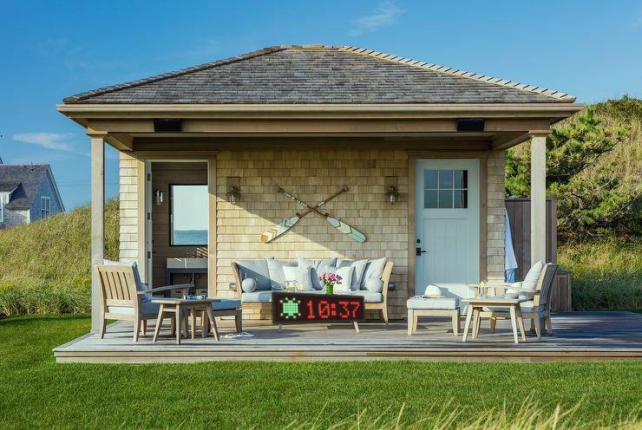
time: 10:37
